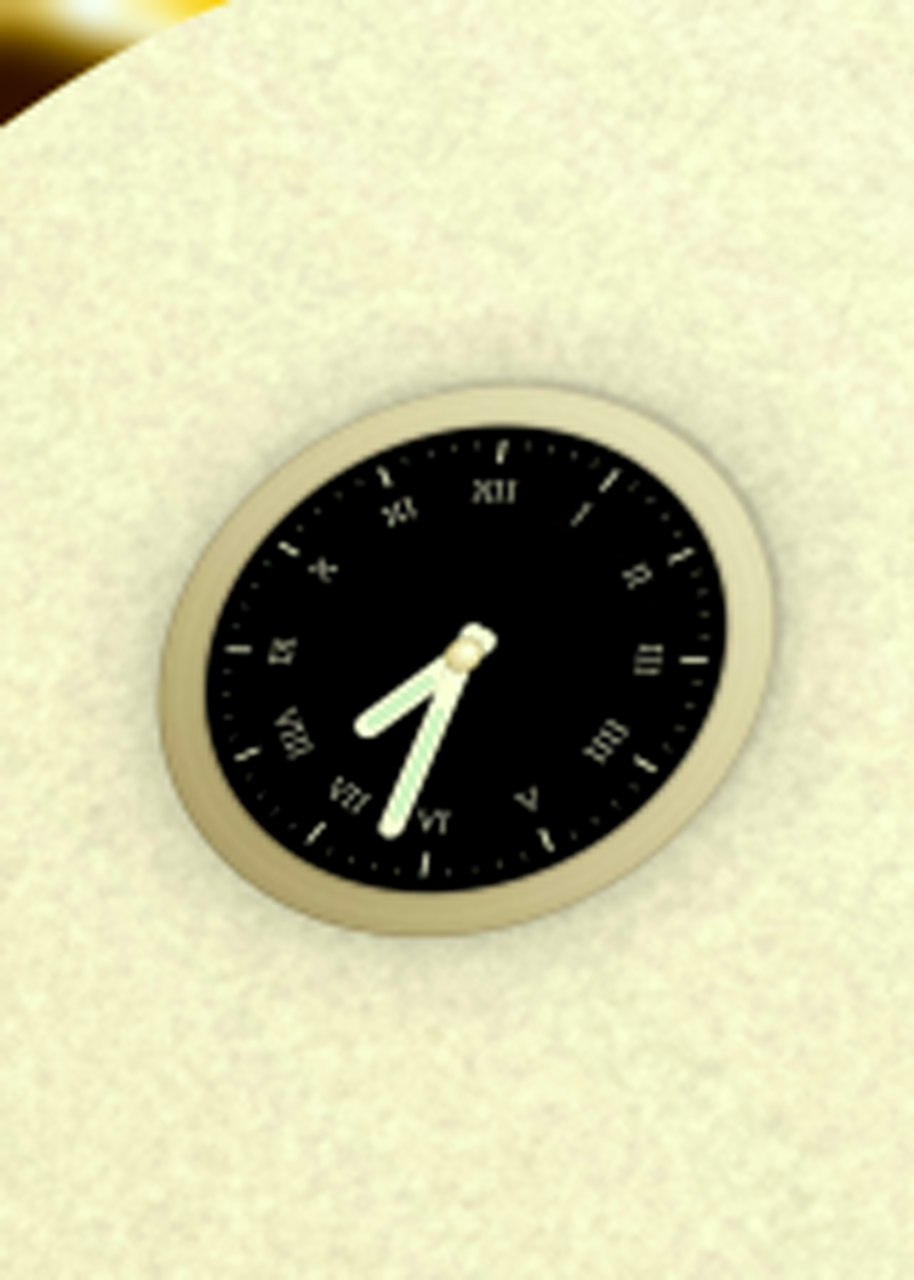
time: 7:32
